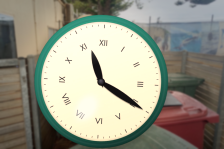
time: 11:20
